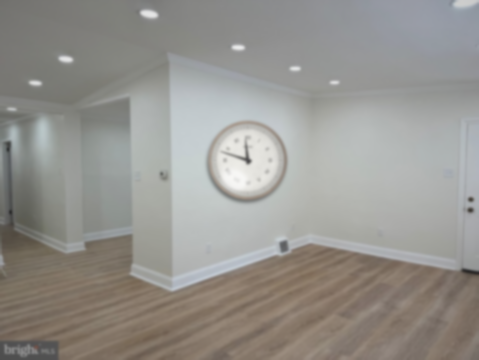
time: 11:48
